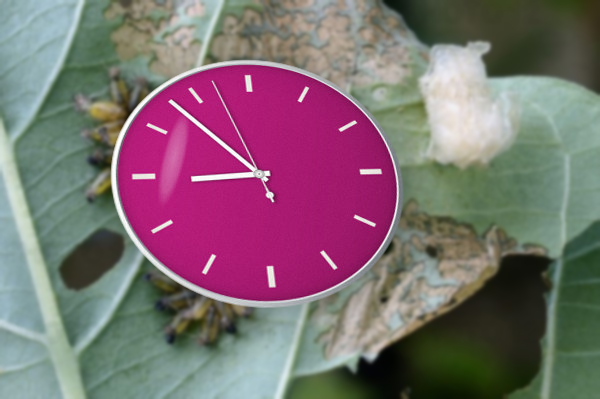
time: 8:52:57
